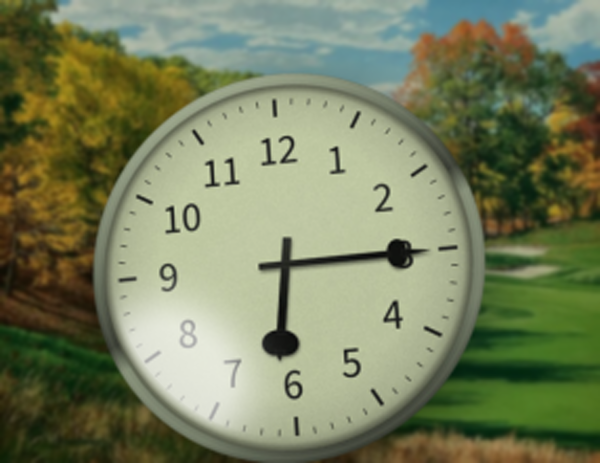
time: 6:15
